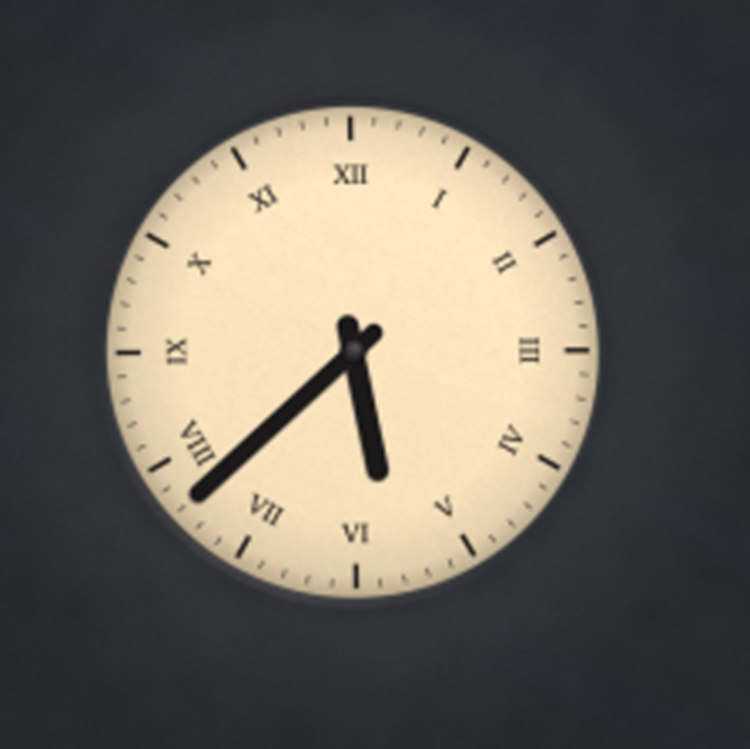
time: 5:38
